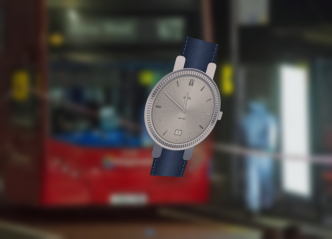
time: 11:50
